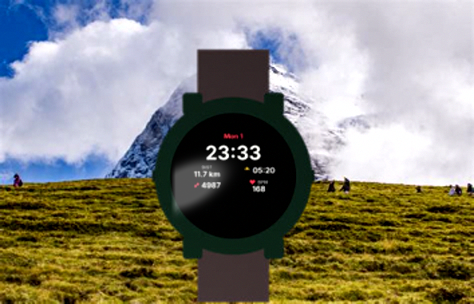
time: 23:33
